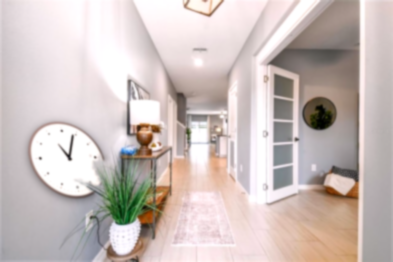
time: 11:04
